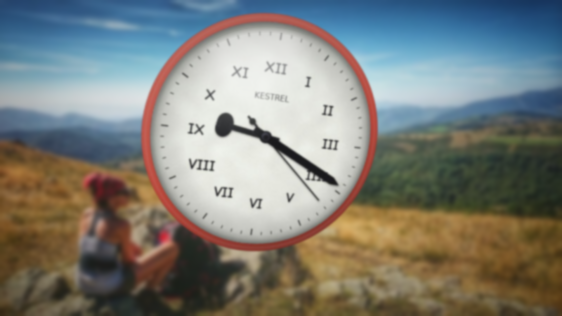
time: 9:19:22
